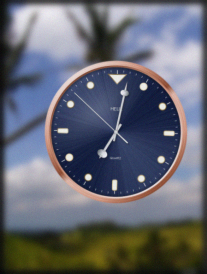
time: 7:01:52
